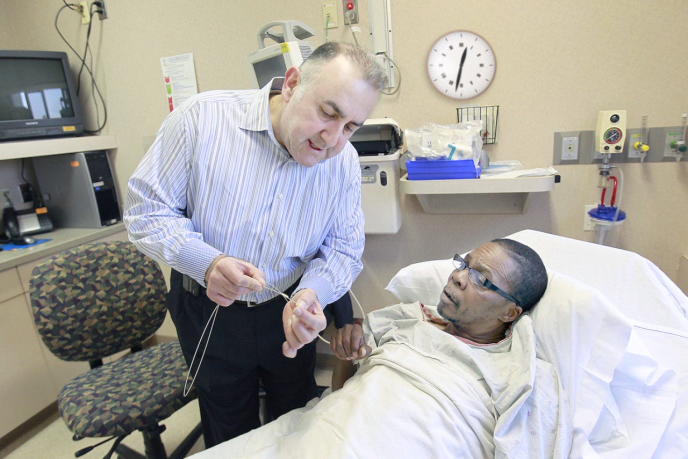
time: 12:32
